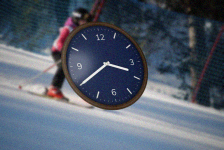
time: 3:40
